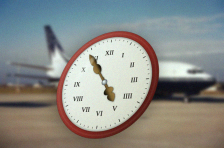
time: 4:54
